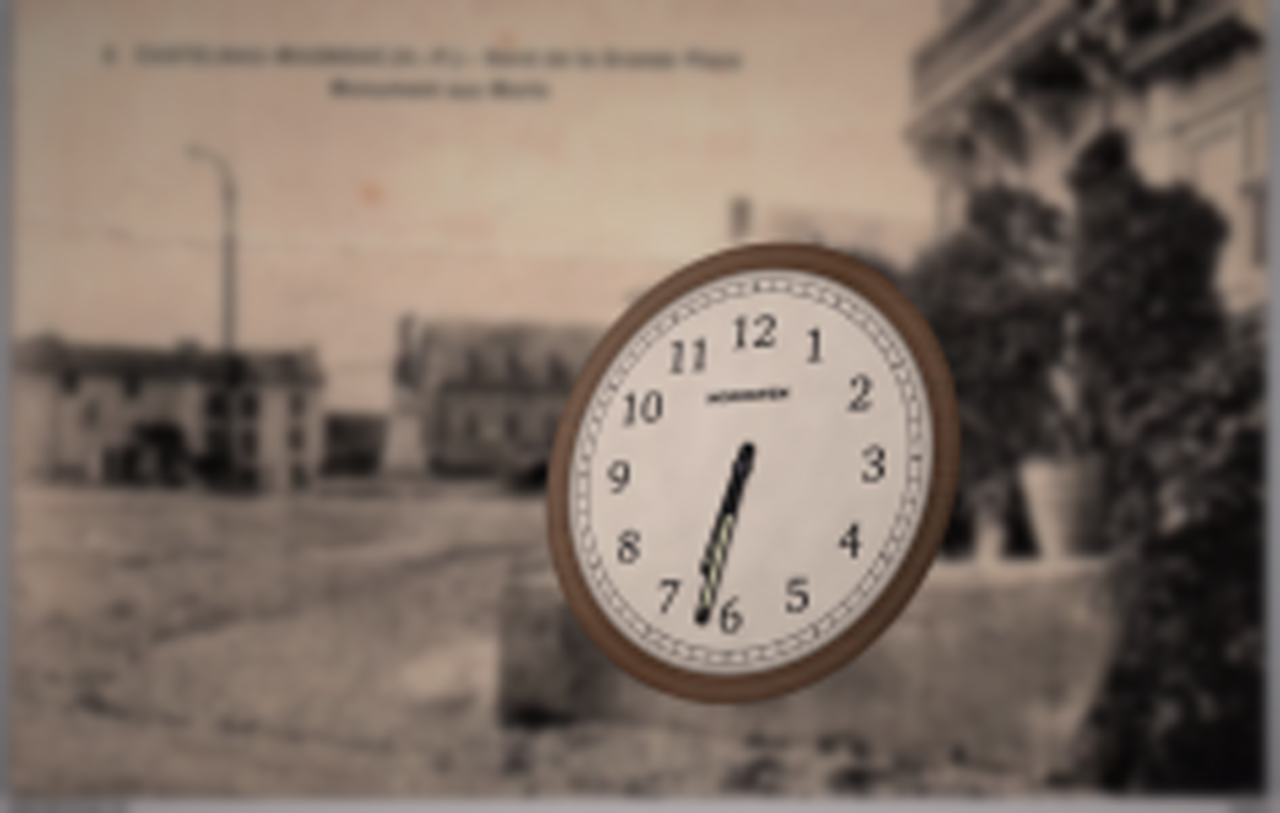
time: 6:32
